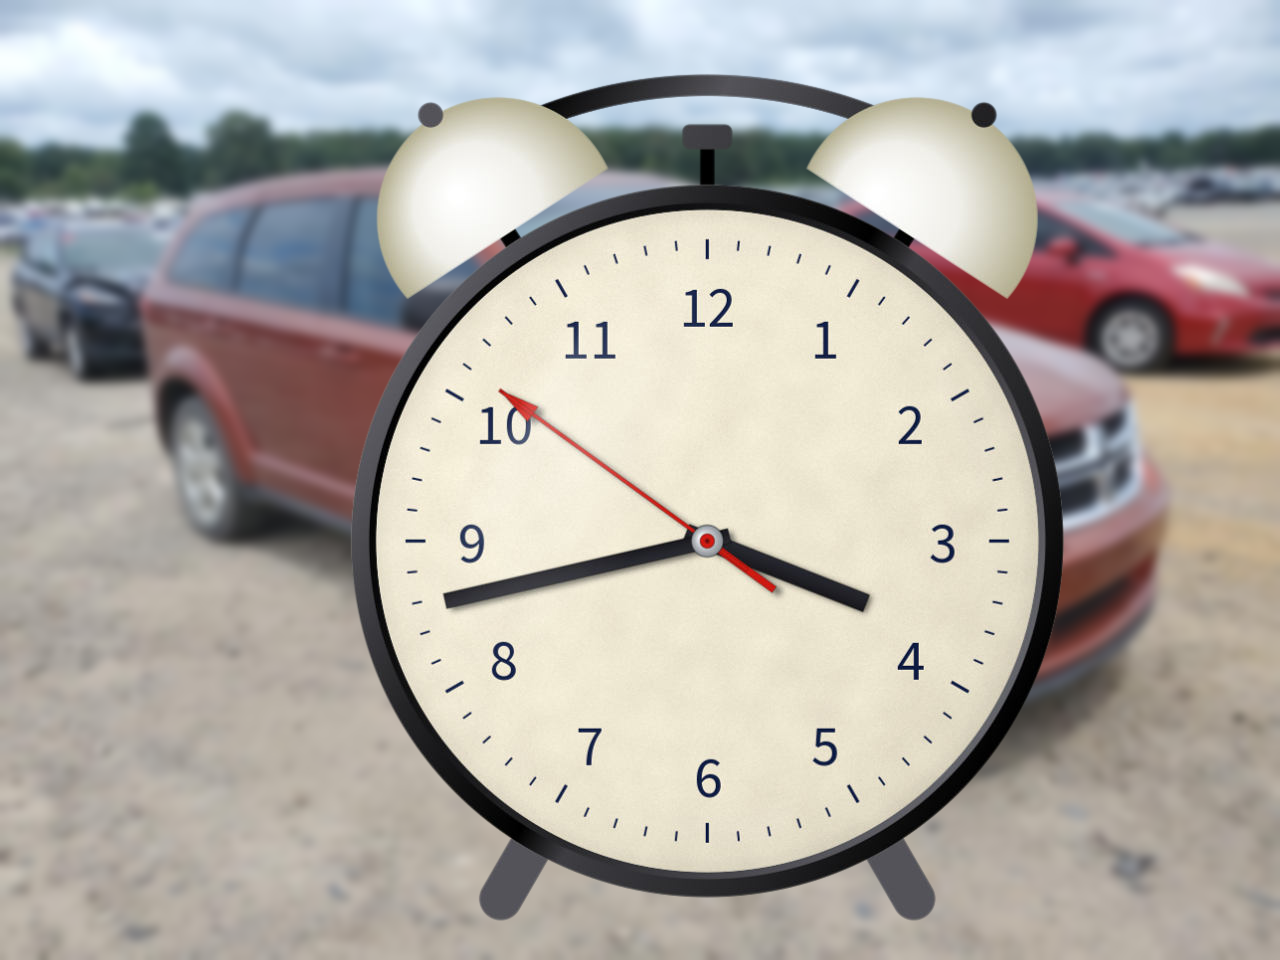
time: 3:42:51
